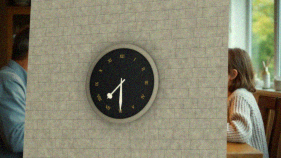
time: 7:30
